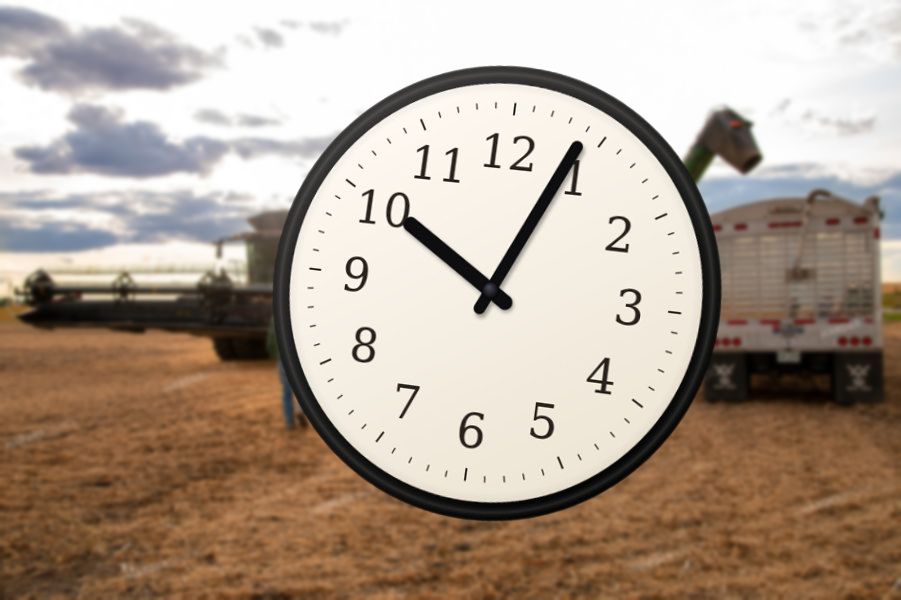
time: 10:04
